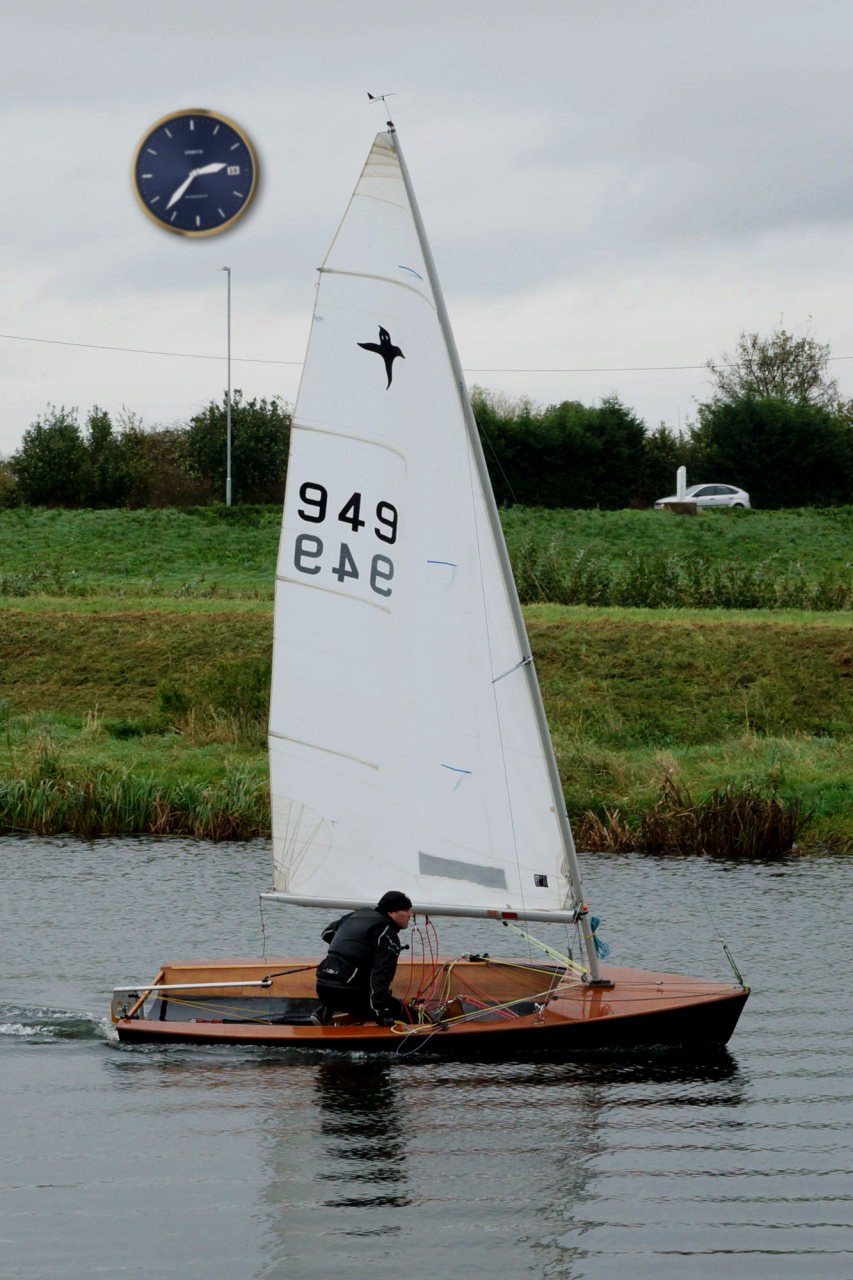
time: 2:37
